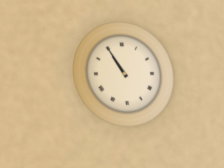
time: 10:55
